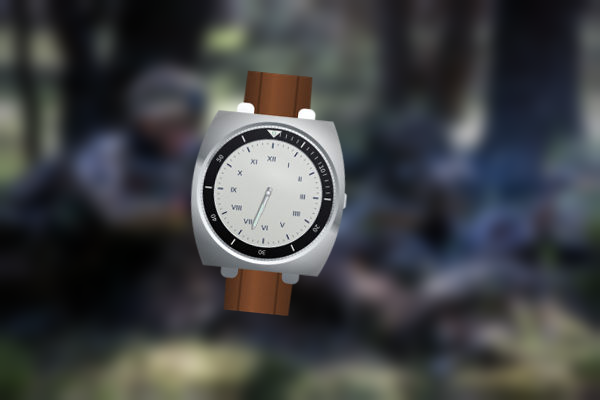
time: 6:33
